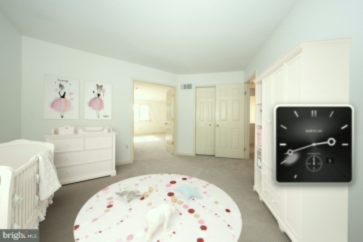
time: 2:42
